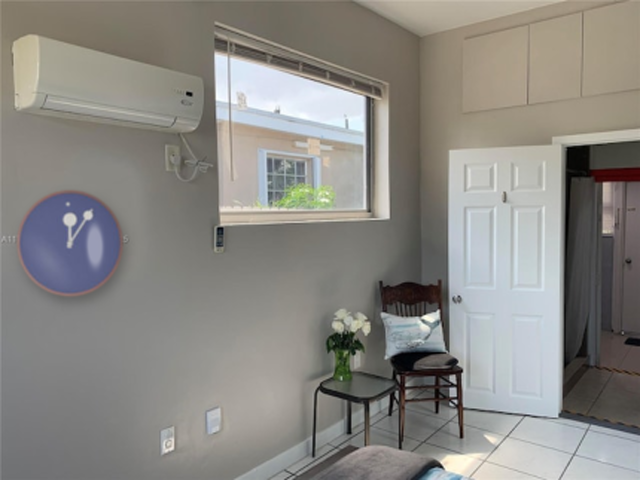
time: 12:06
